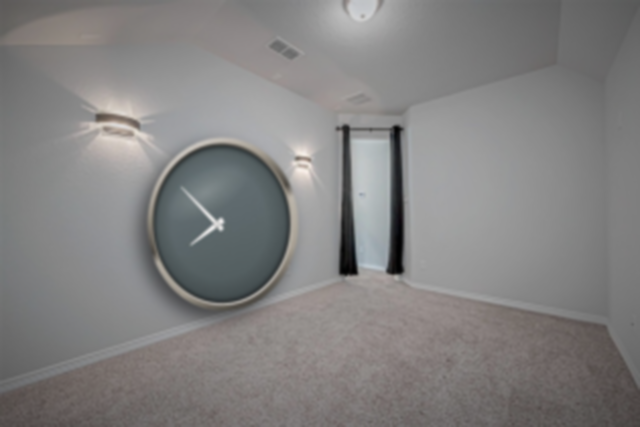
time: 7:52
